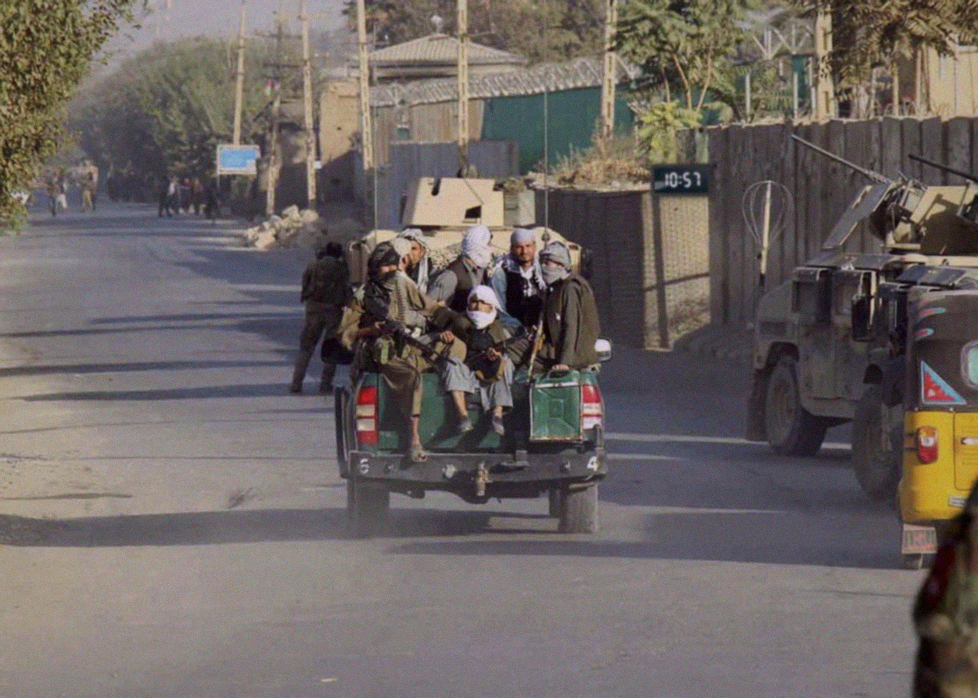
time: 10:57
